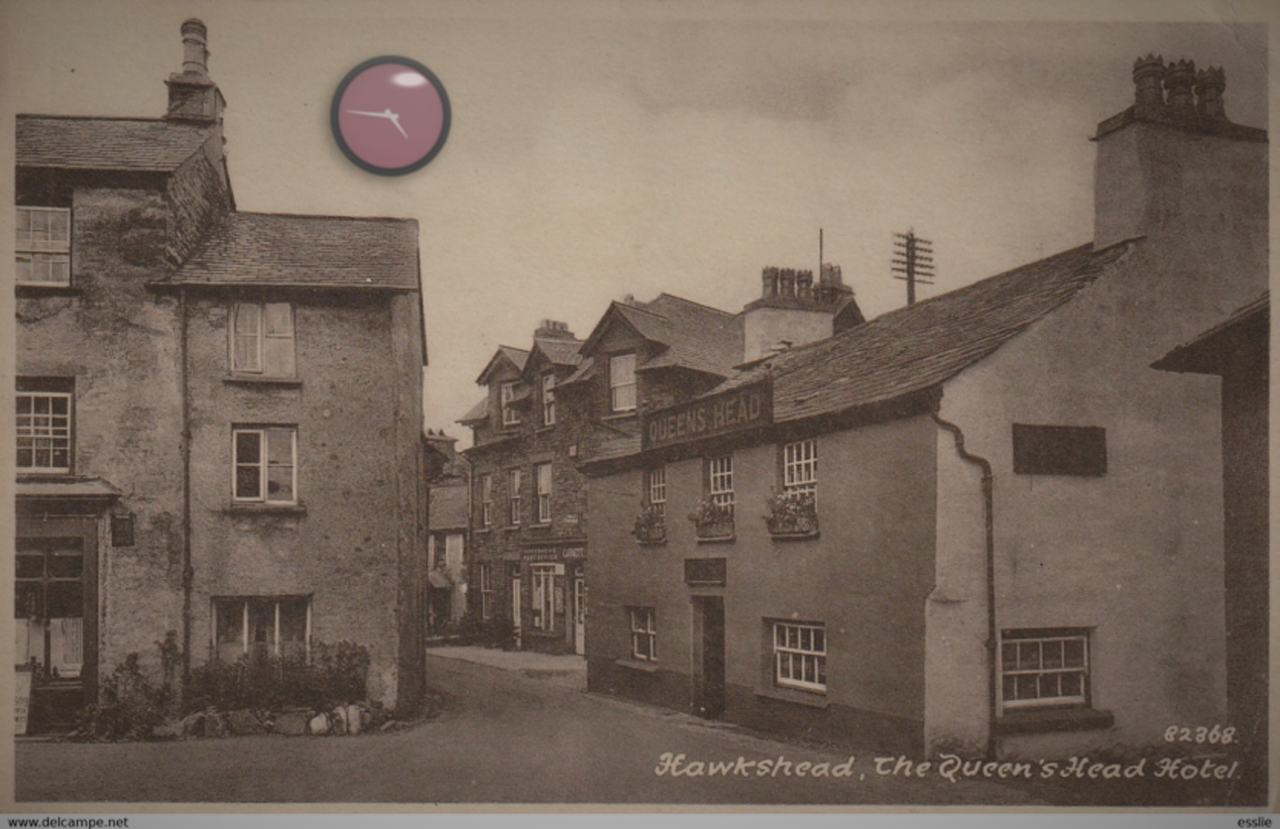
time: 4:46
